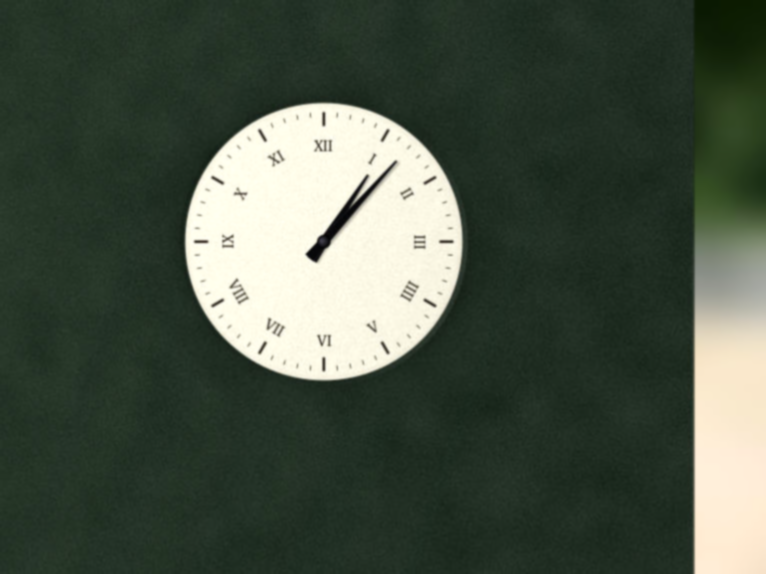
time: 1:07
